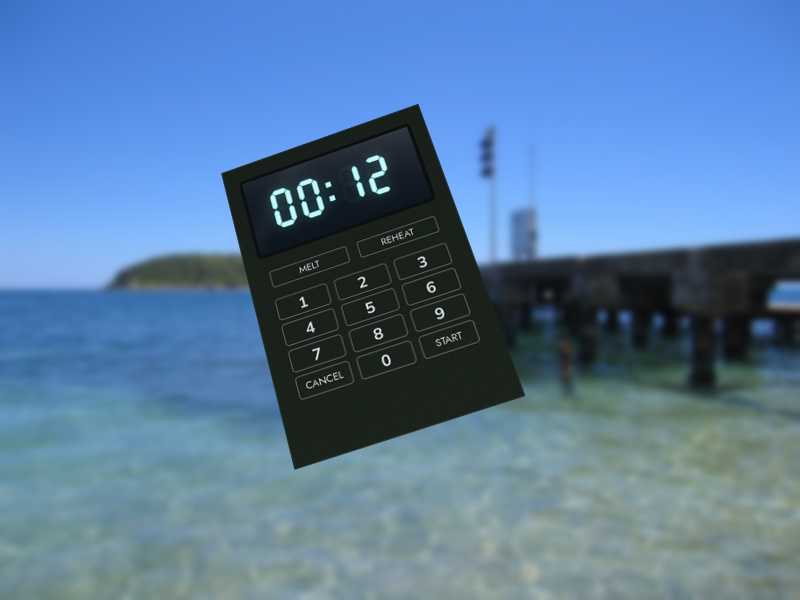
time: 0:12
